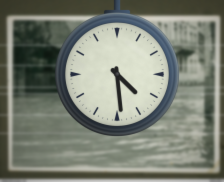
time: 4:29
